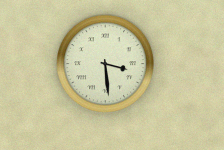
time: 3:29
